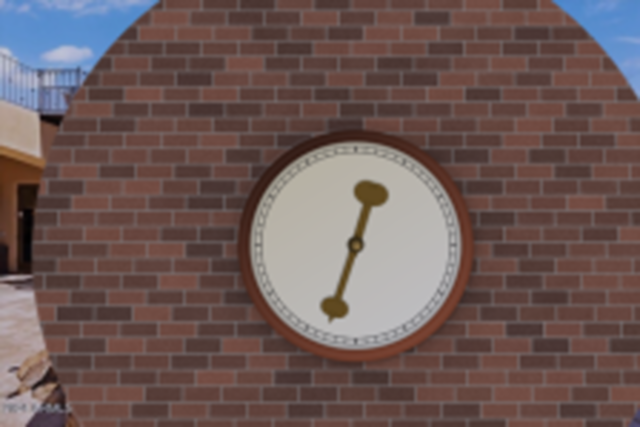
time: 12:33
